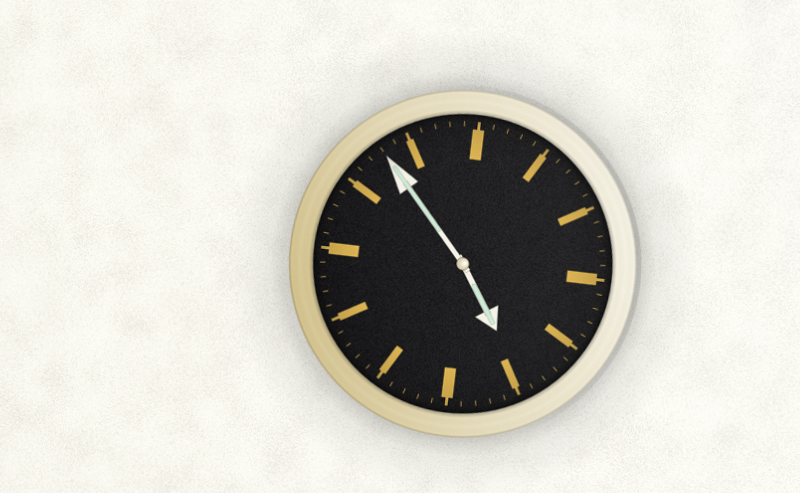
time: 4:53
